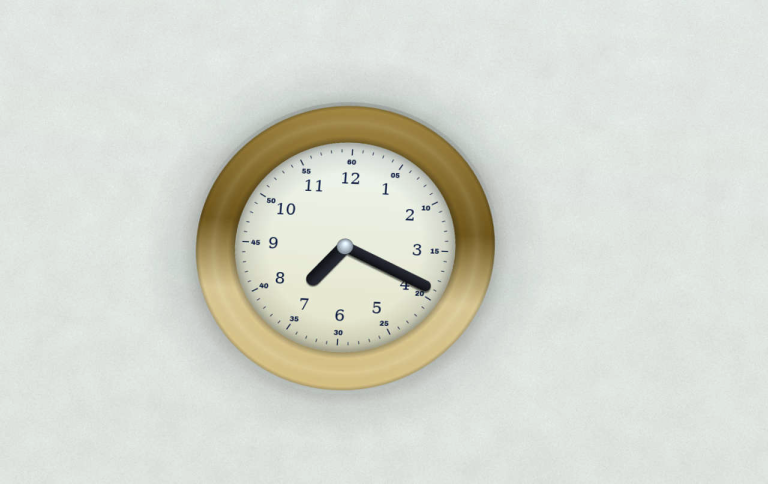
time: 7:19
